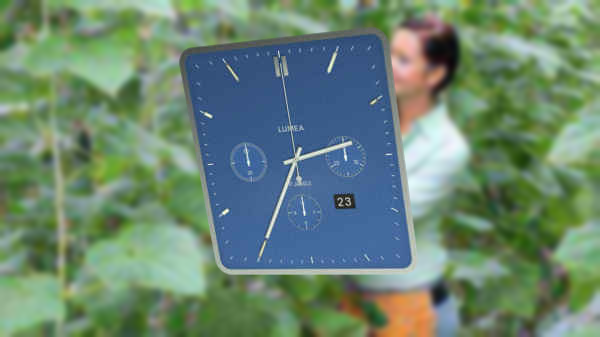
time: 2:35
